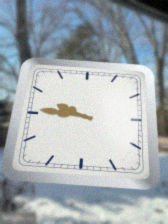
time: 9:46
